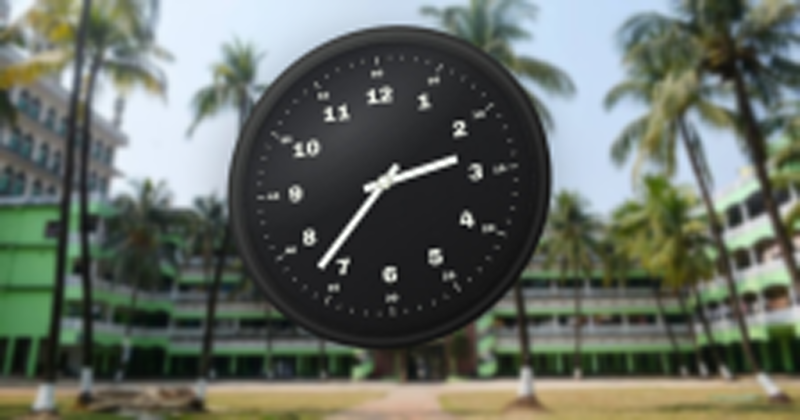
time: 2:37
